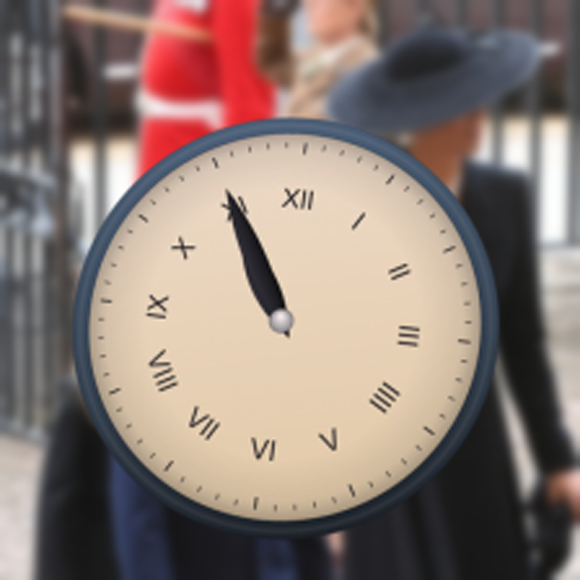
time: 10:55
